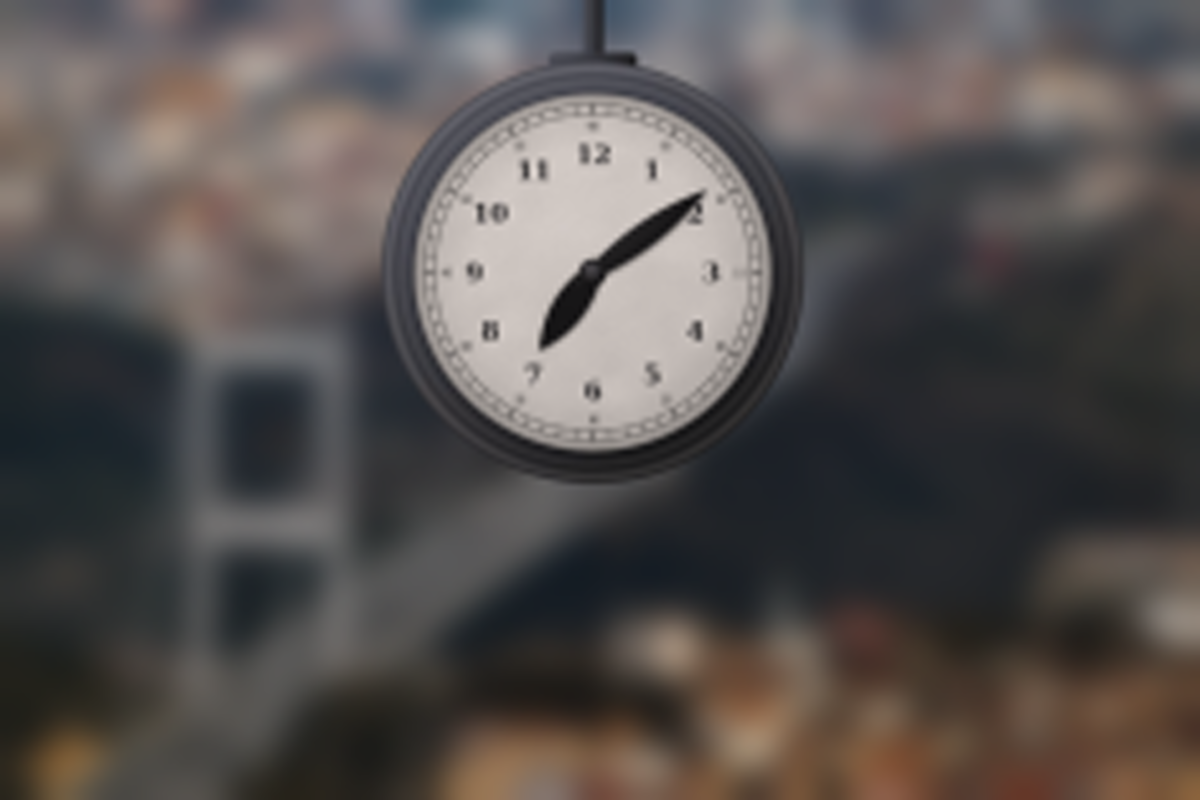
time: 7:09
